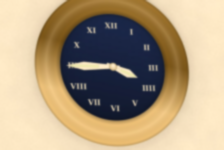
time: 3:45
